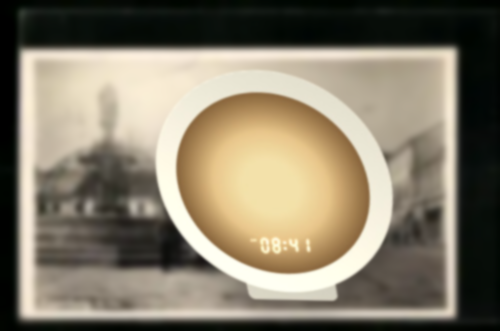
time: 8:41
